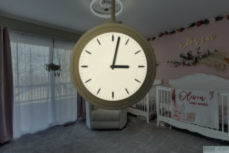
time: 3:02
